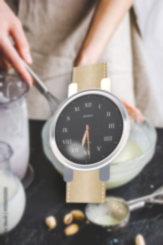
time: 6:29
